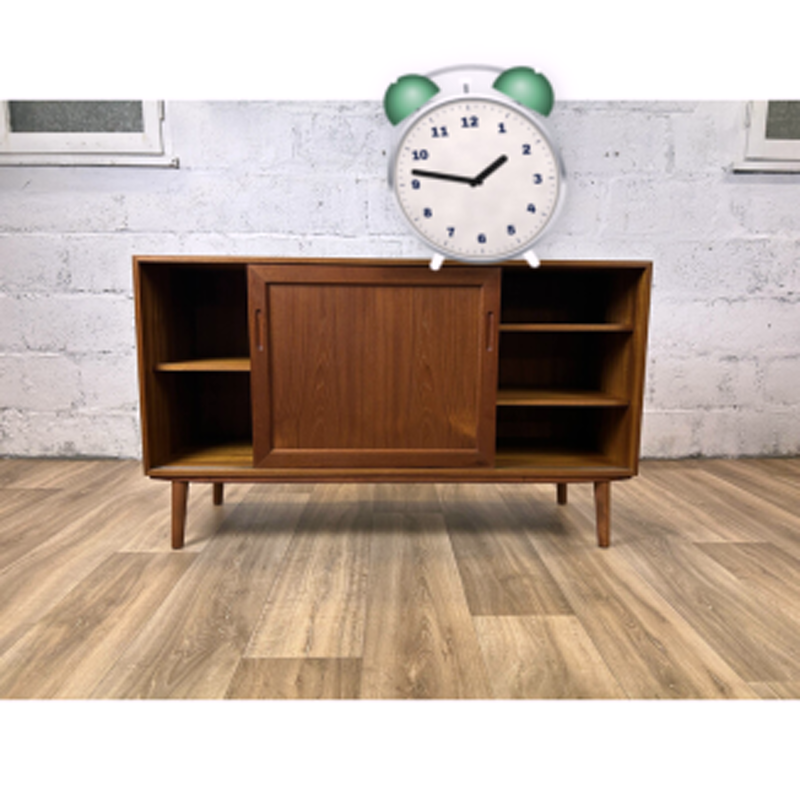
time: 1:47
